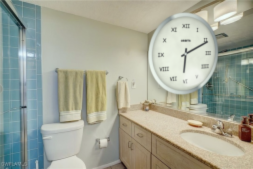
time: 6:11
